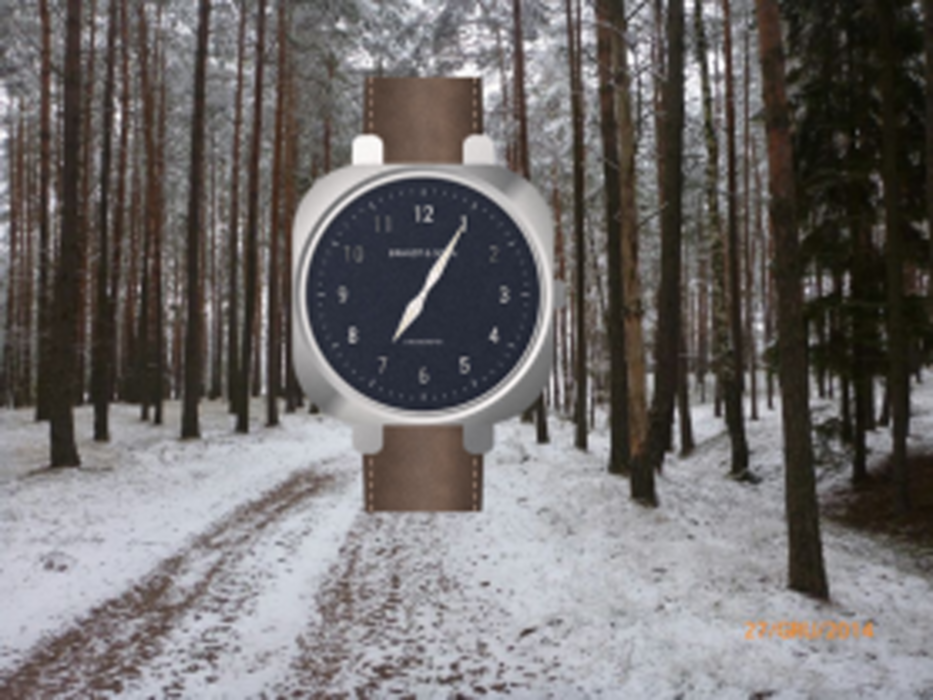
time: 7:05
